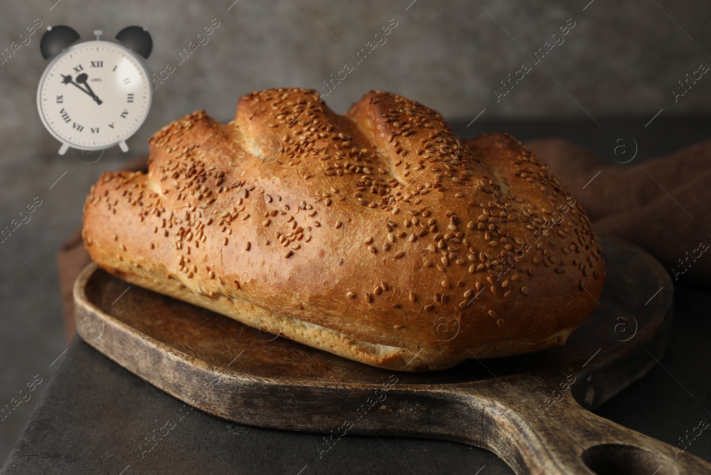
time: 10:51
